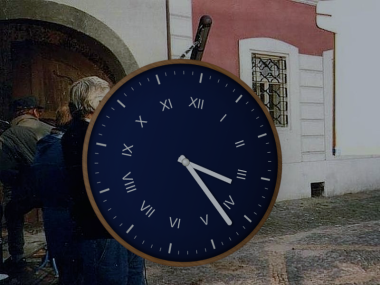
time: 3:22
